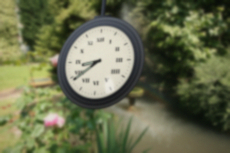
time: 8:39
